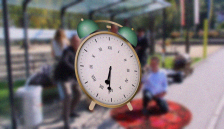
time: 6:31
